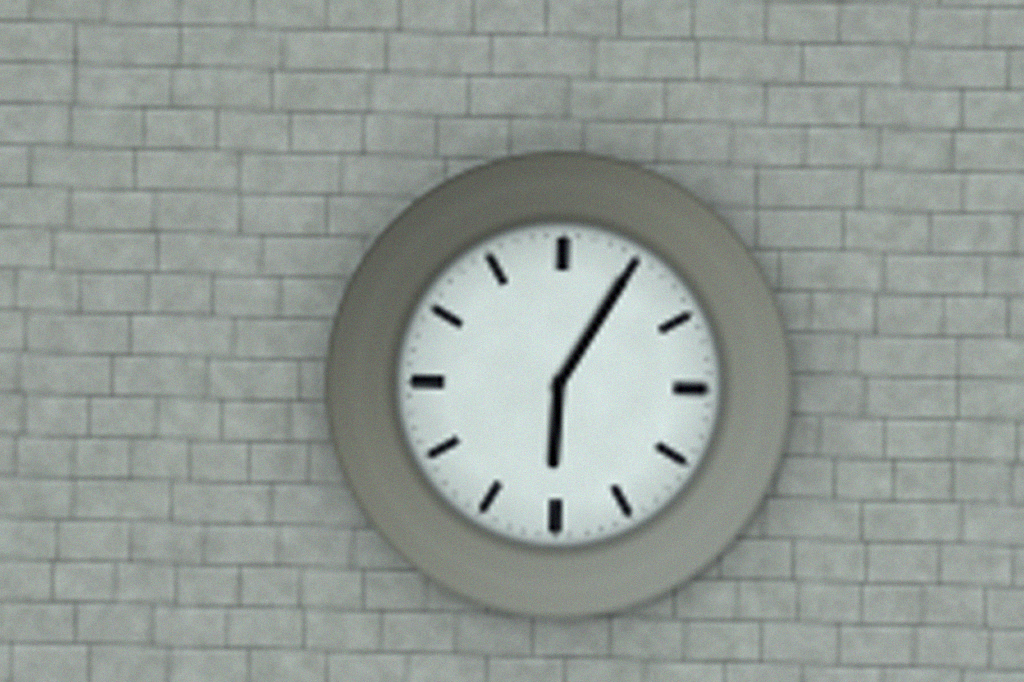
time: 6:05
